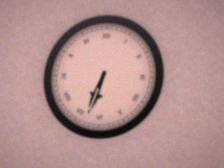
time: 6:33
